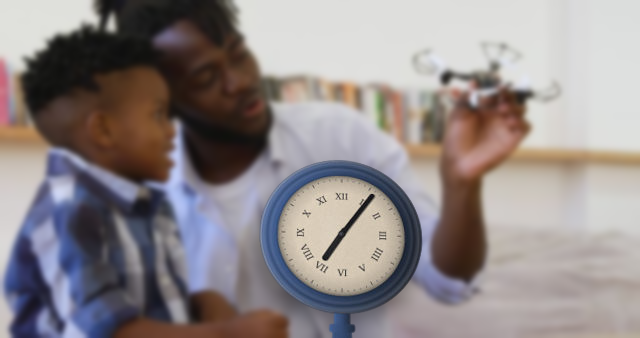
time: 7:06
